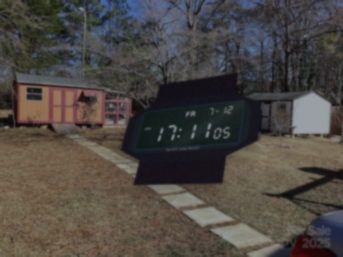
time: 17:11:05
